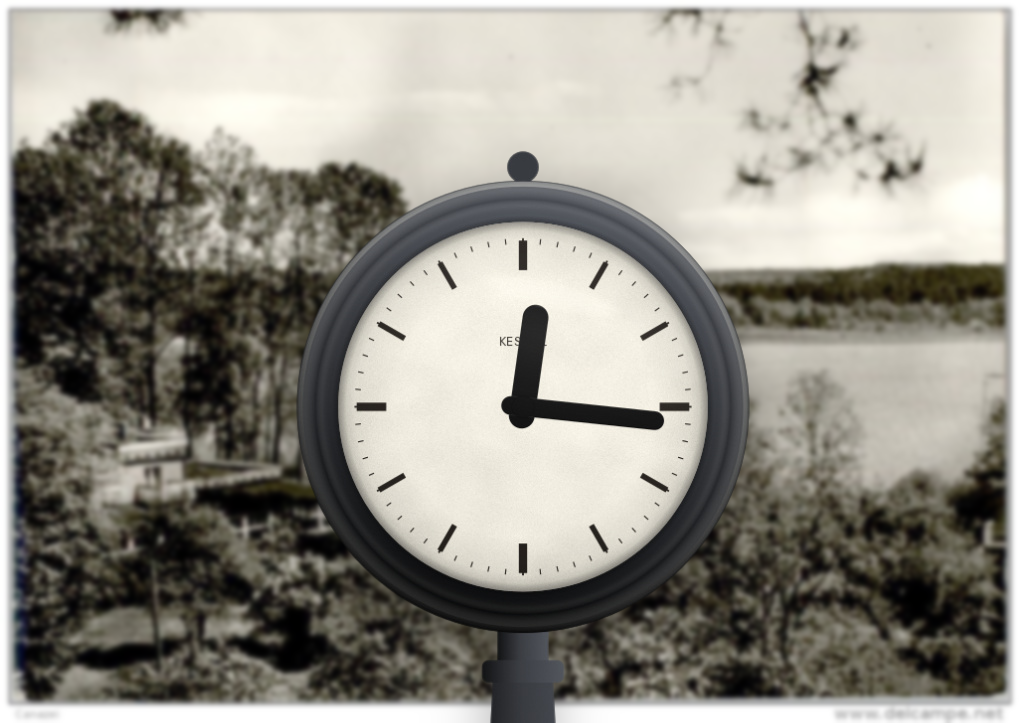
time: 12:16
